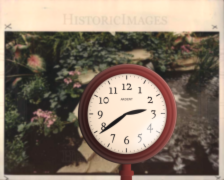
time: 2:39
